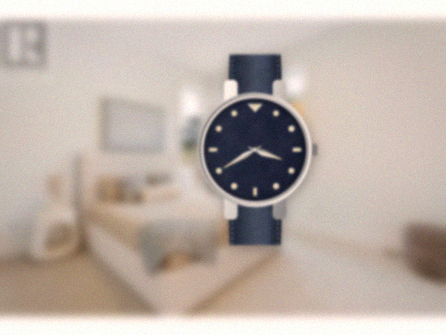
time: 3:40
